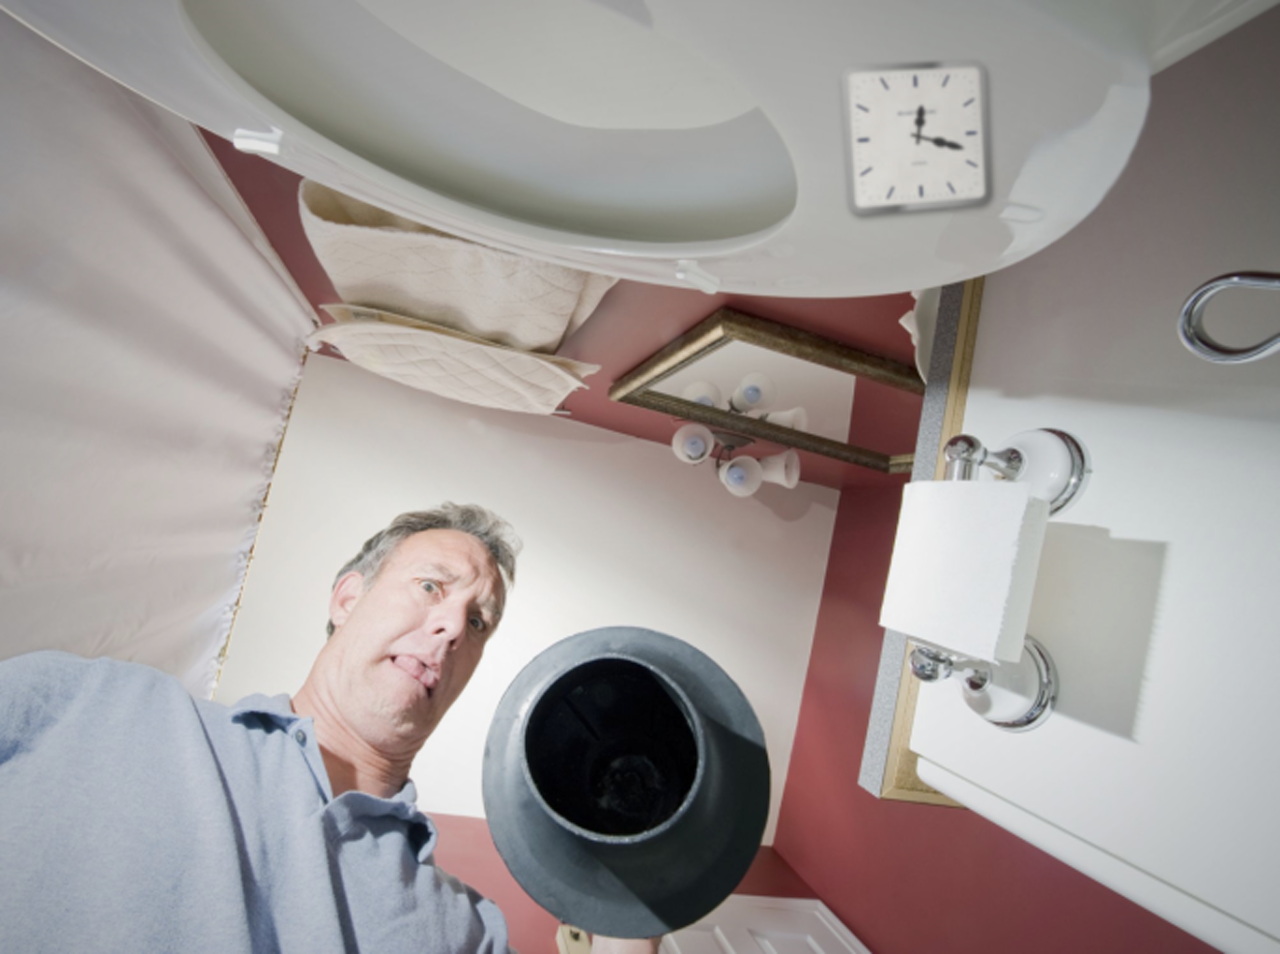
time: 12:18
